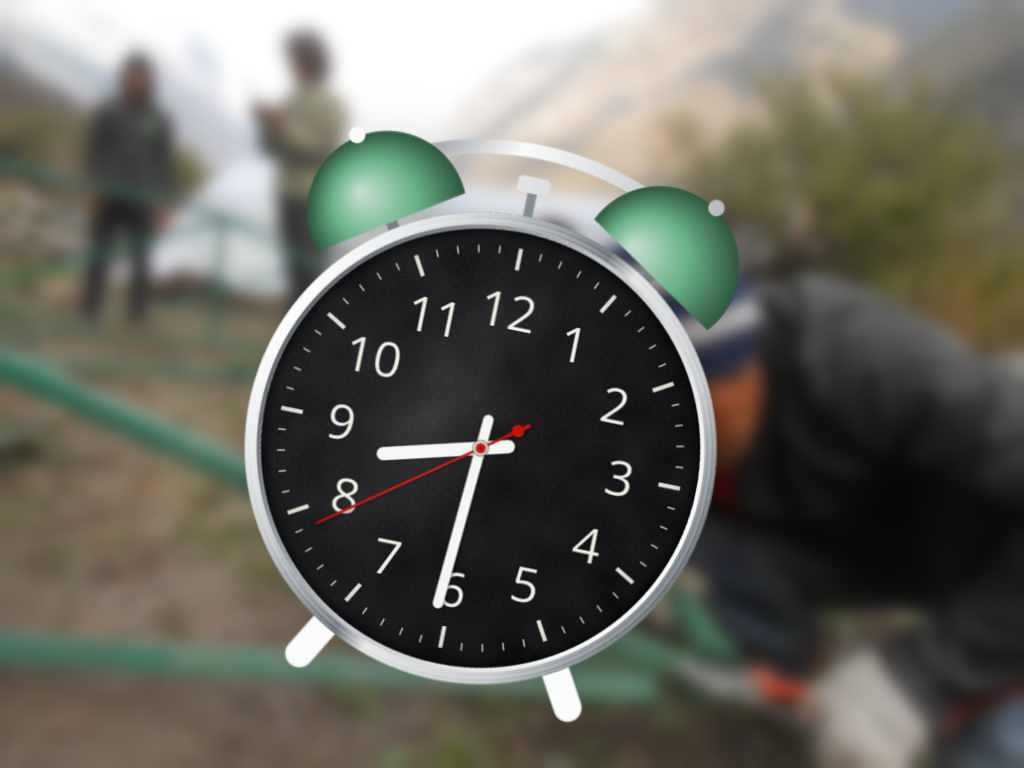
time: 8:30:39
